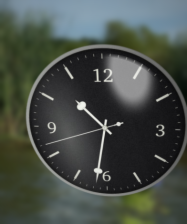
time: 10:31:42
